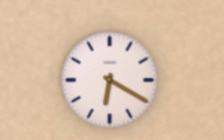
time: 6:20
